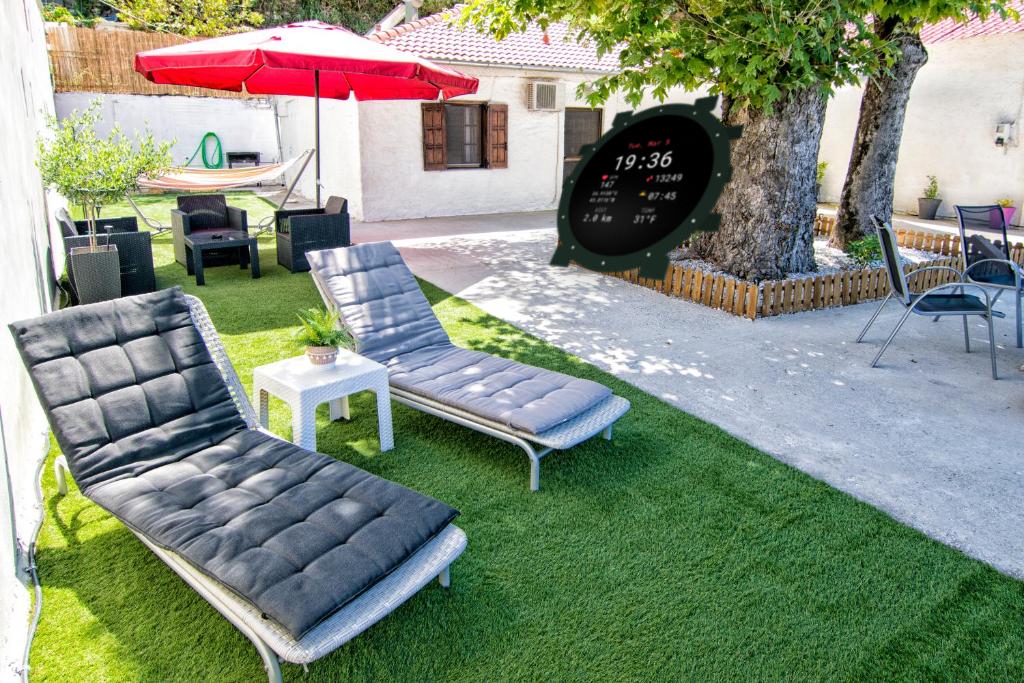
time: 19:36
